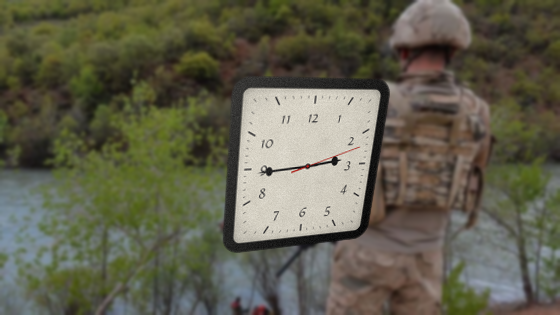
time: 2:44:12
